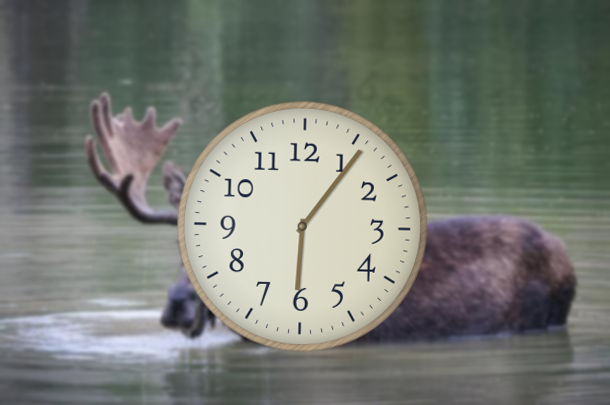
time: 6:06
